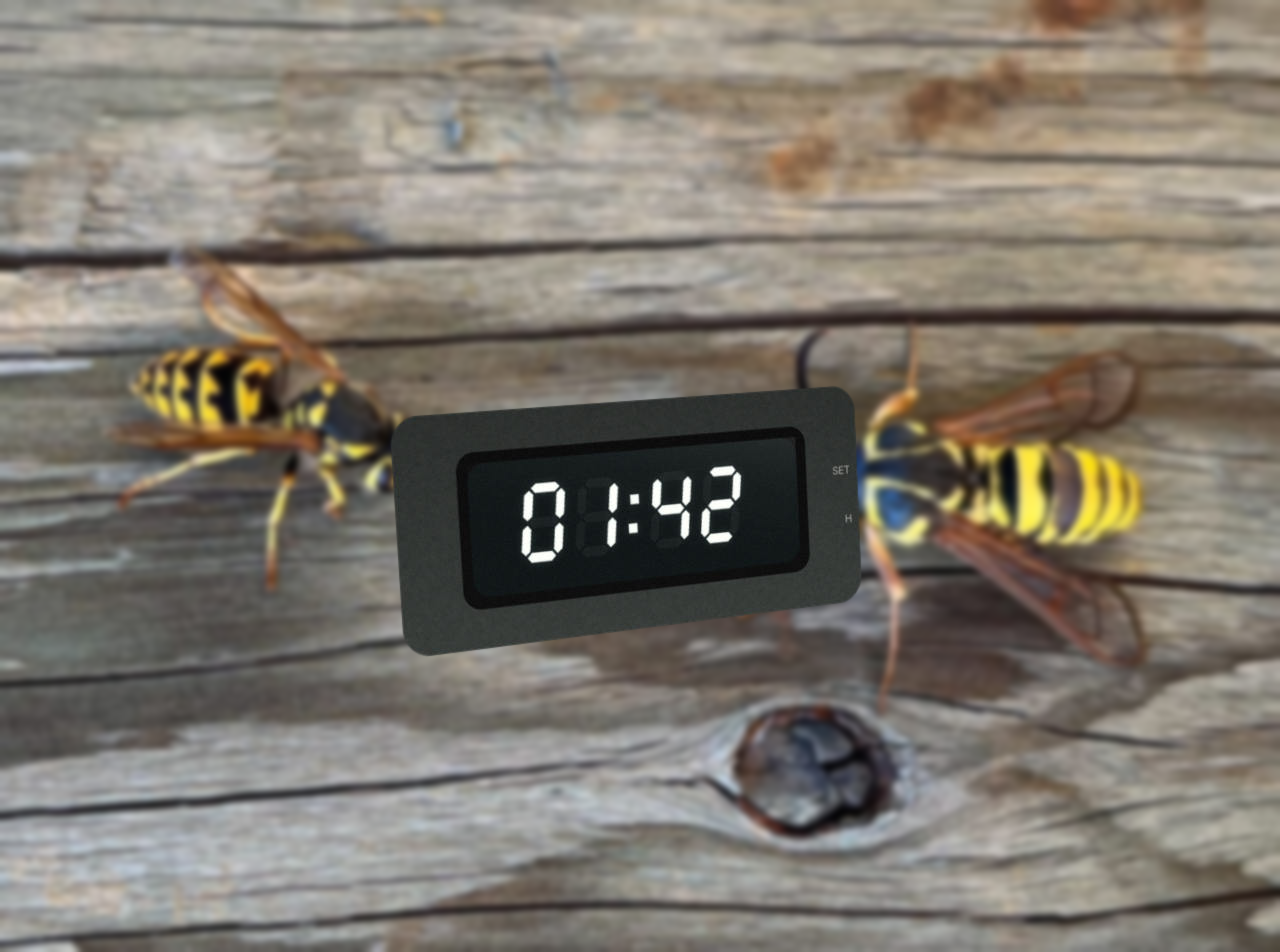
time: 1:42
